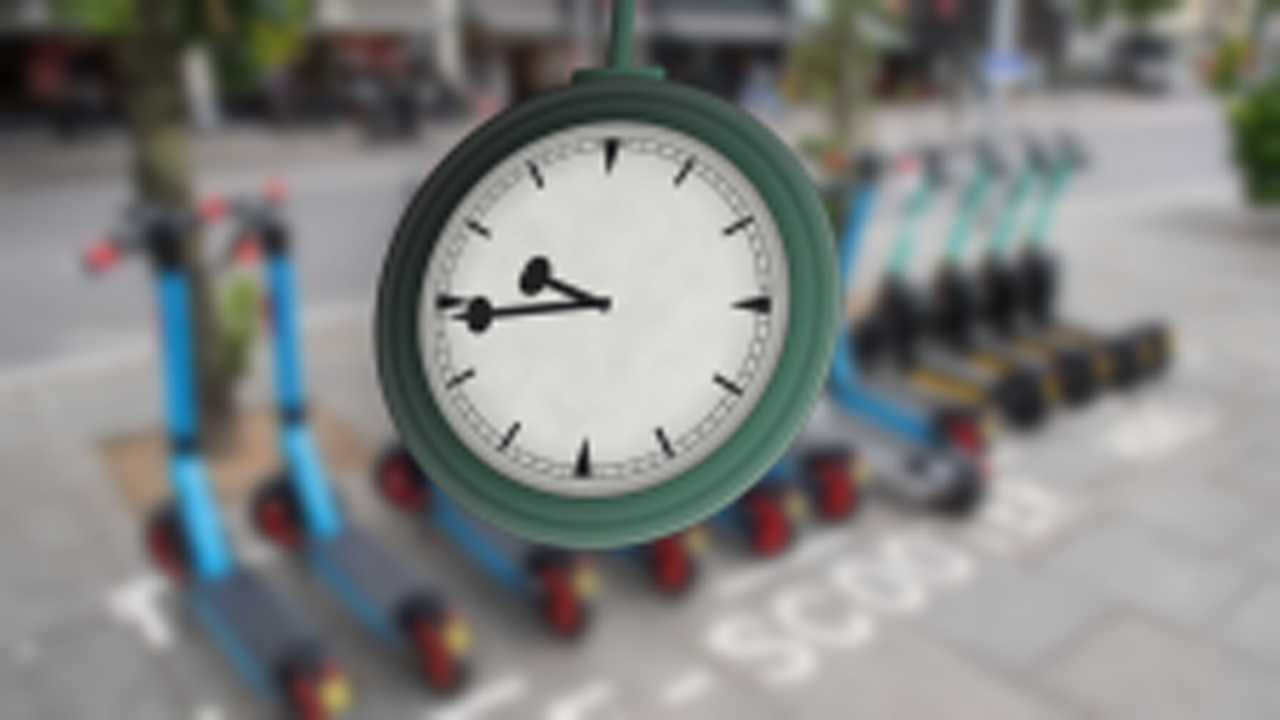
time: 9:44
